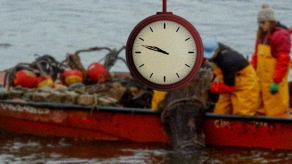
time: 9:48
